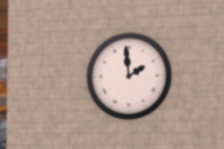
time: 1:59
